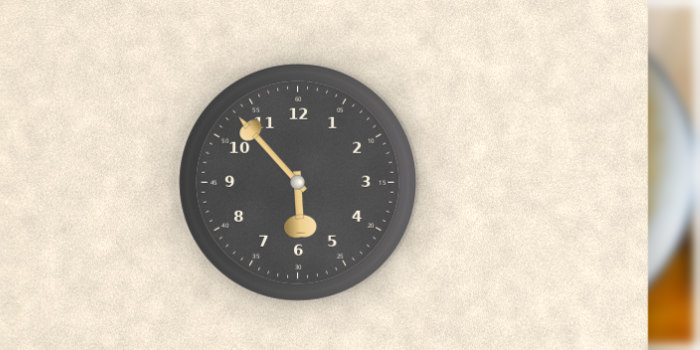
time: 5:53
